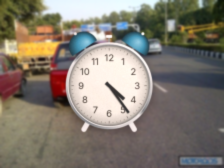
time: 4:24
